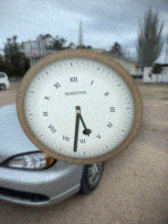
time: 5:32
